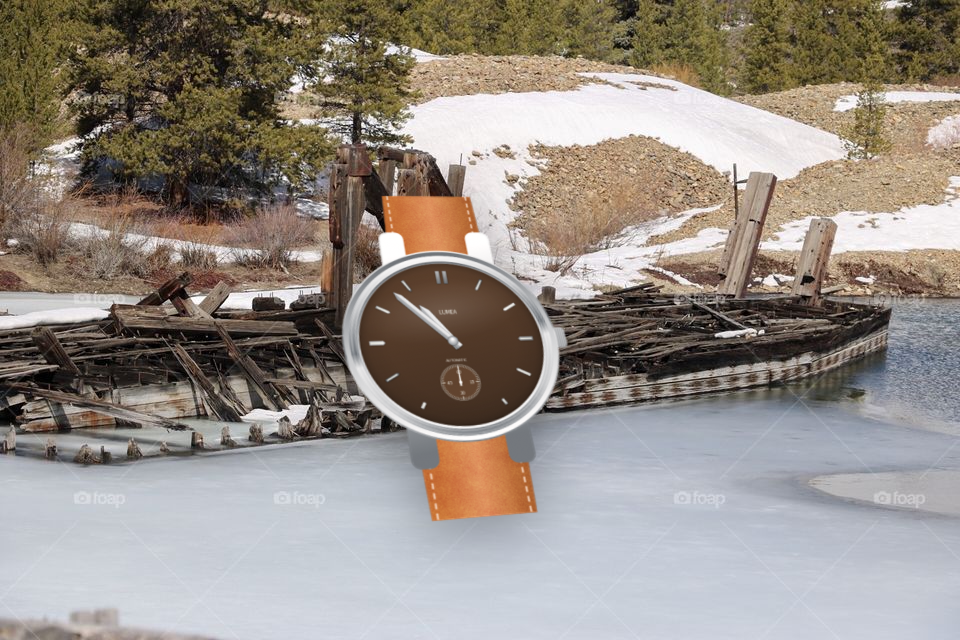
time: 10:53
